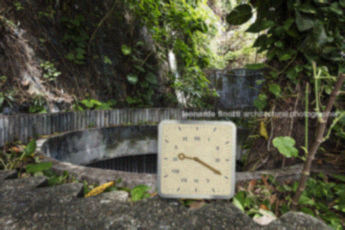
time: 9:20
